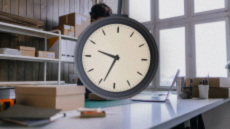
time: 9:34
